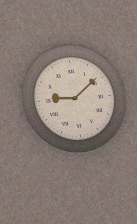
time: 9:09
